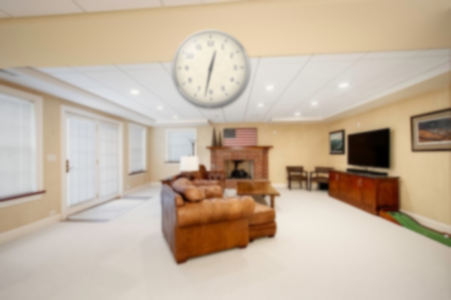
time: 12:32
